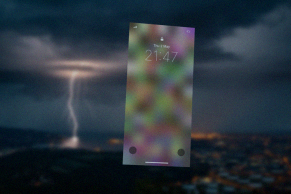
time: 21:47
